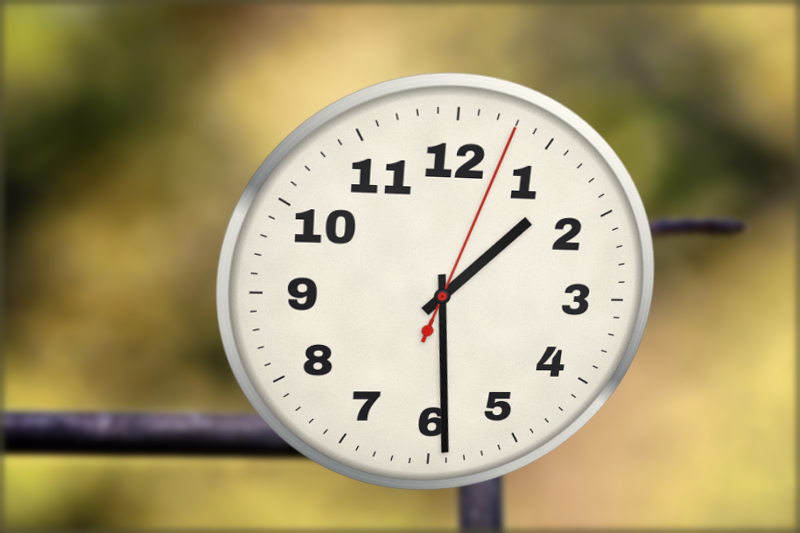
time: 1:29:03
